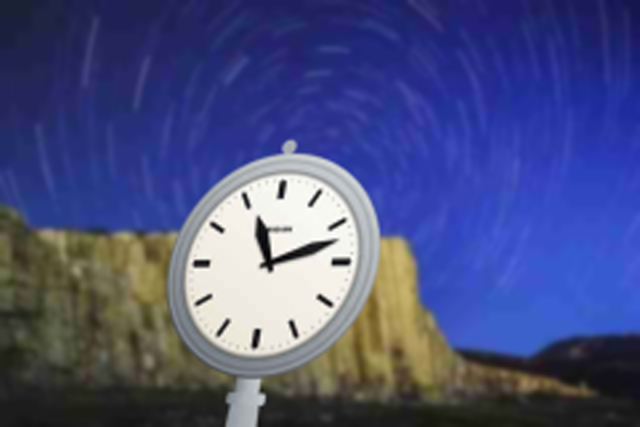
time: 11:12
